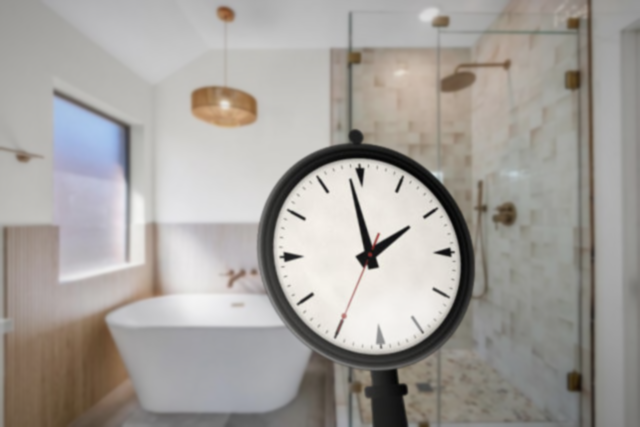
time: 1:58:35
